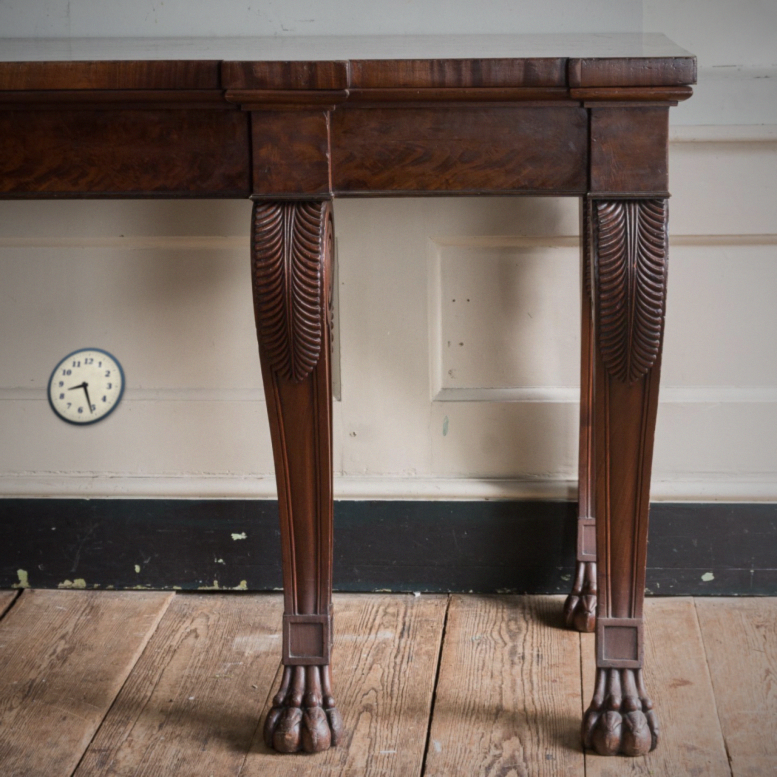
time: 8:26
